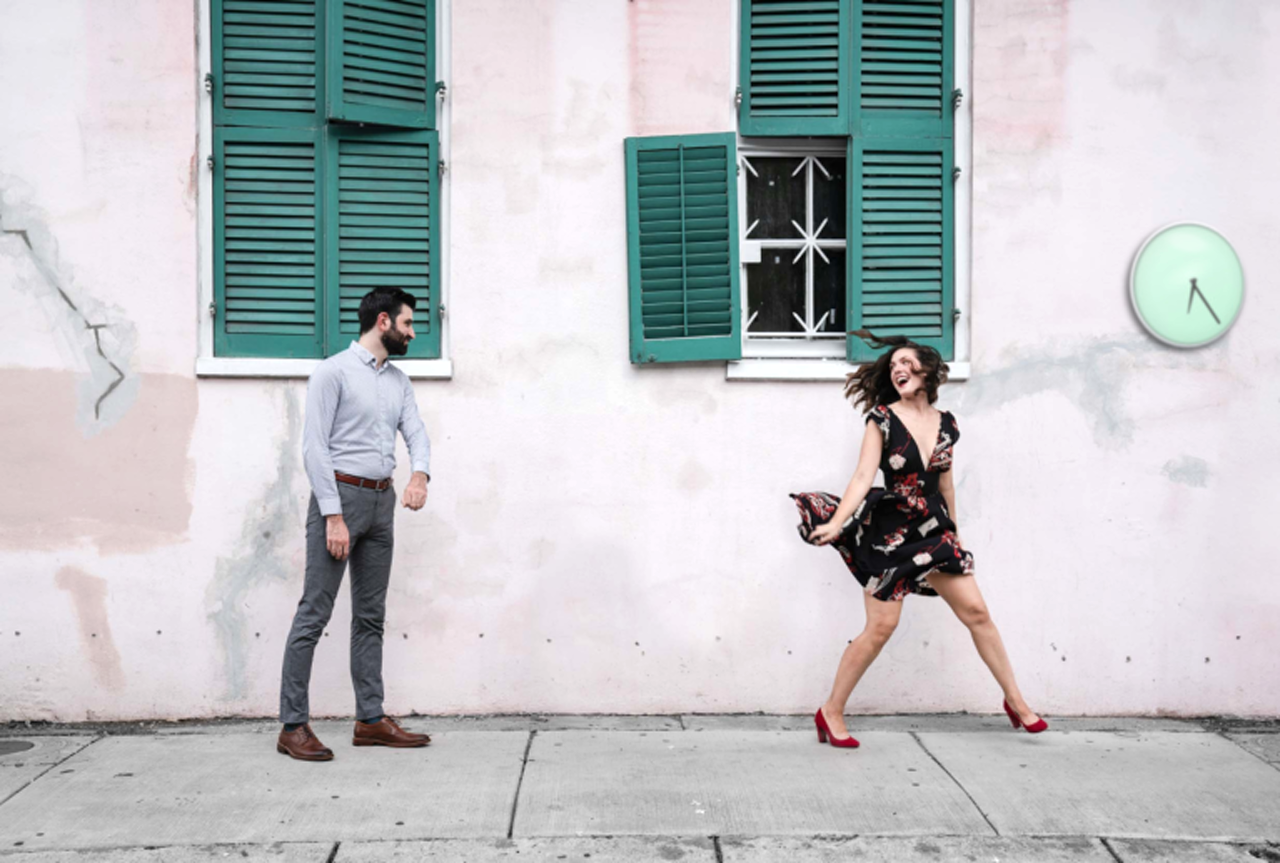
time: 6:24
